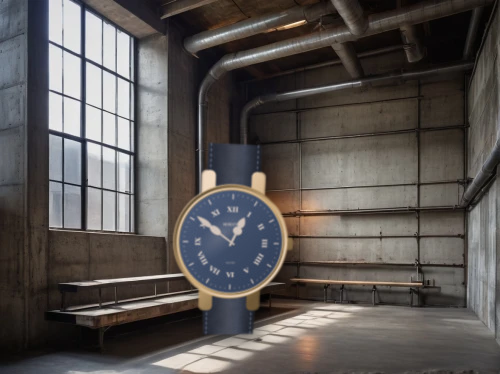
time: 12:51
